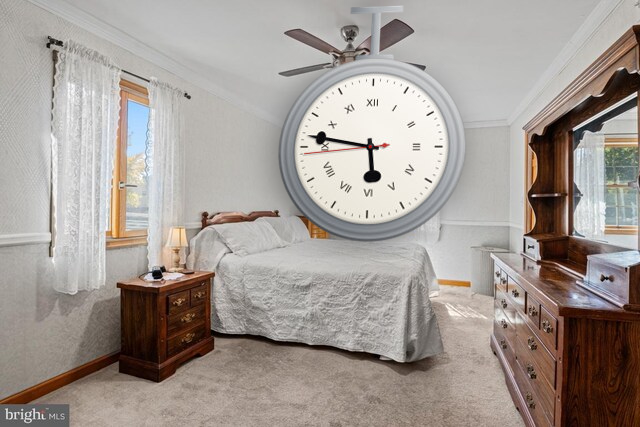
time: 5:46:44
